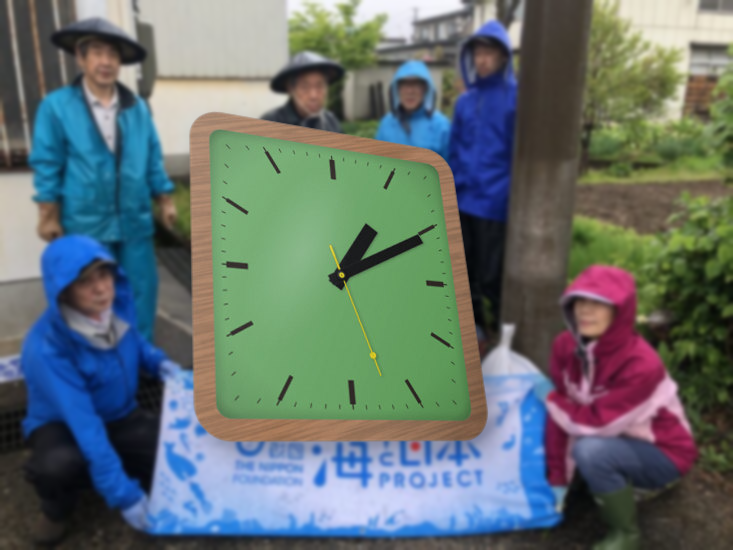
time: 1:10:27
